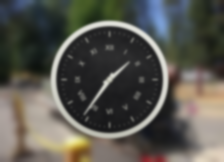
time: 1:36
